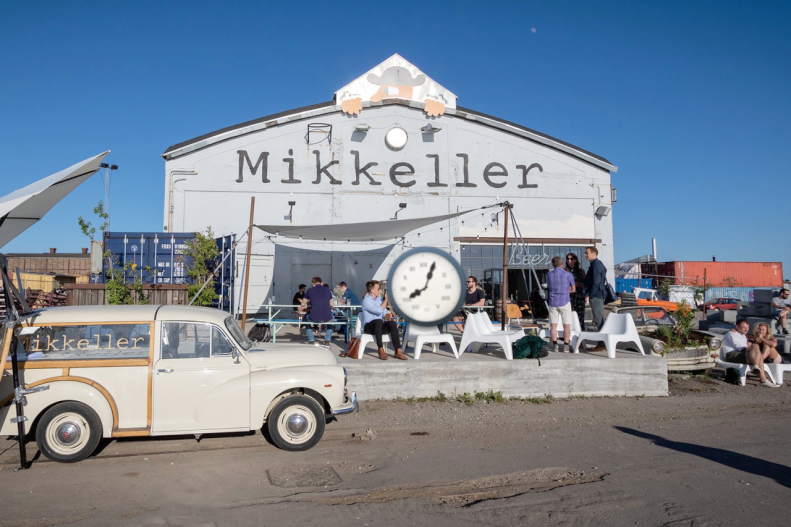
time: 8:04
